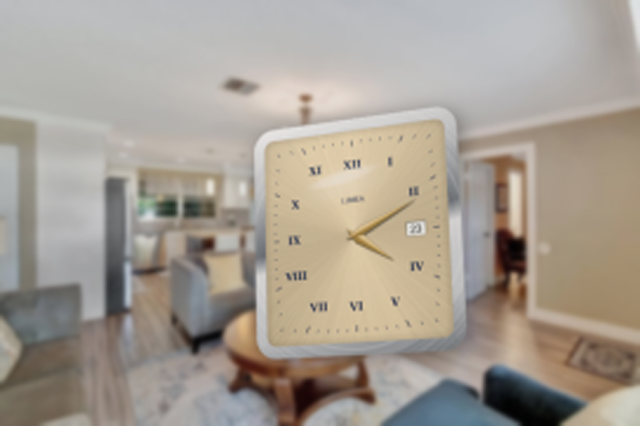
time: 4:11
